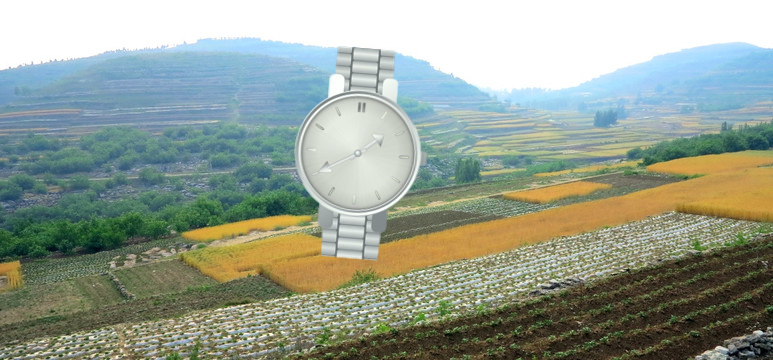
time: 1:40
